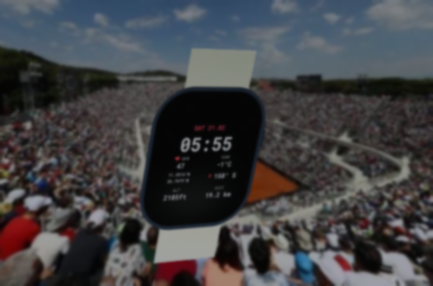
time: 5:55
